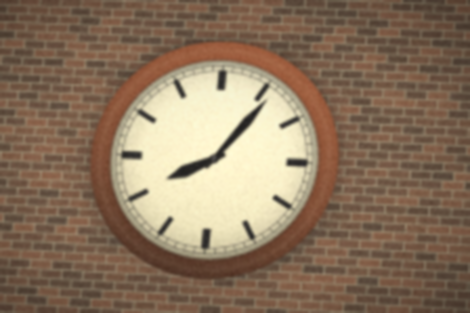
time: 8:06
